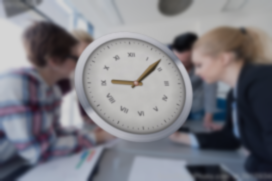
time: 9:08
